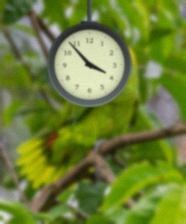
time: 3:53
